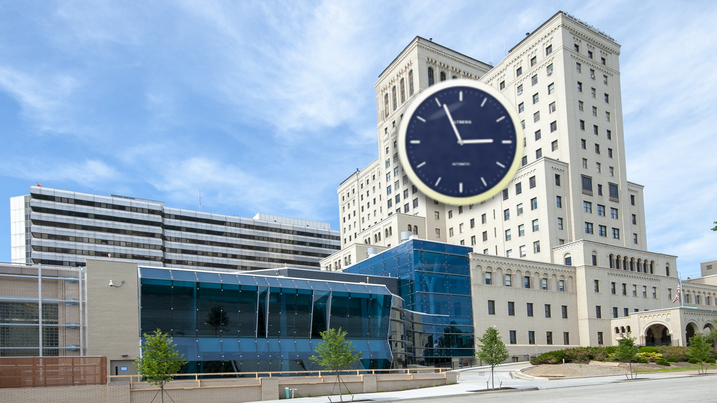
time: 2:56
